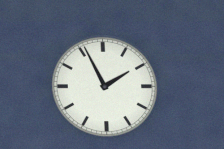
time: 1:56
